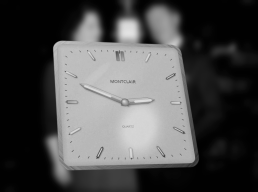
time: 2:49
